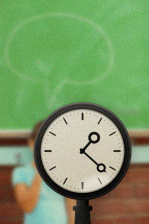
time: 1:22
